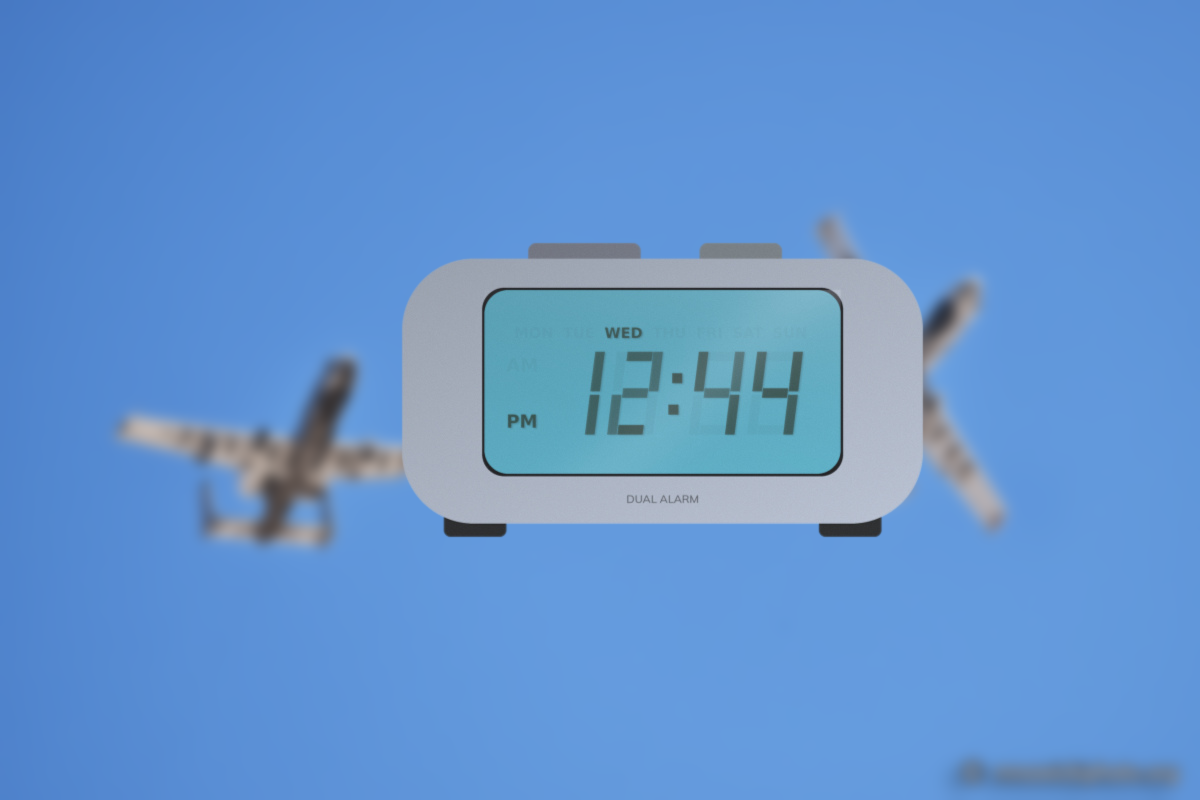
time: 12:44
